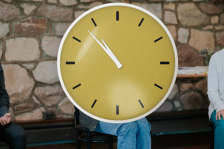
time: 10:53
